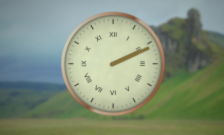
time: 2:11
